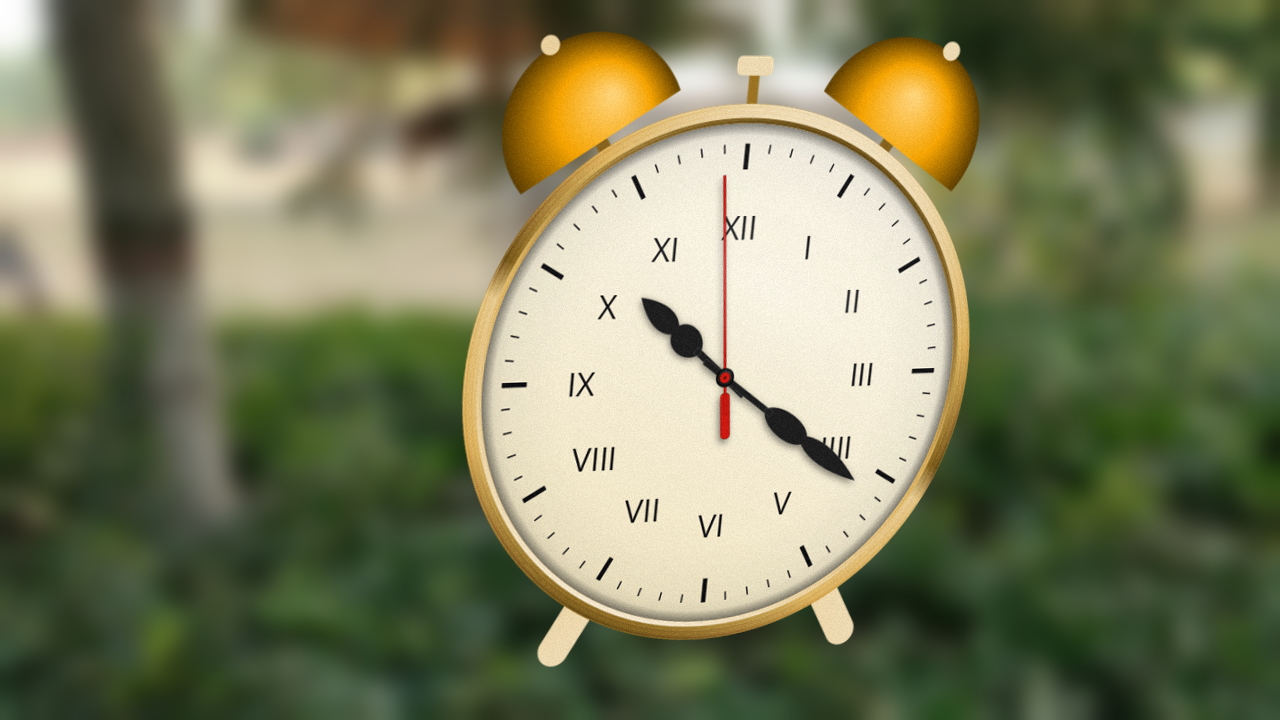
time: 10:20:59
